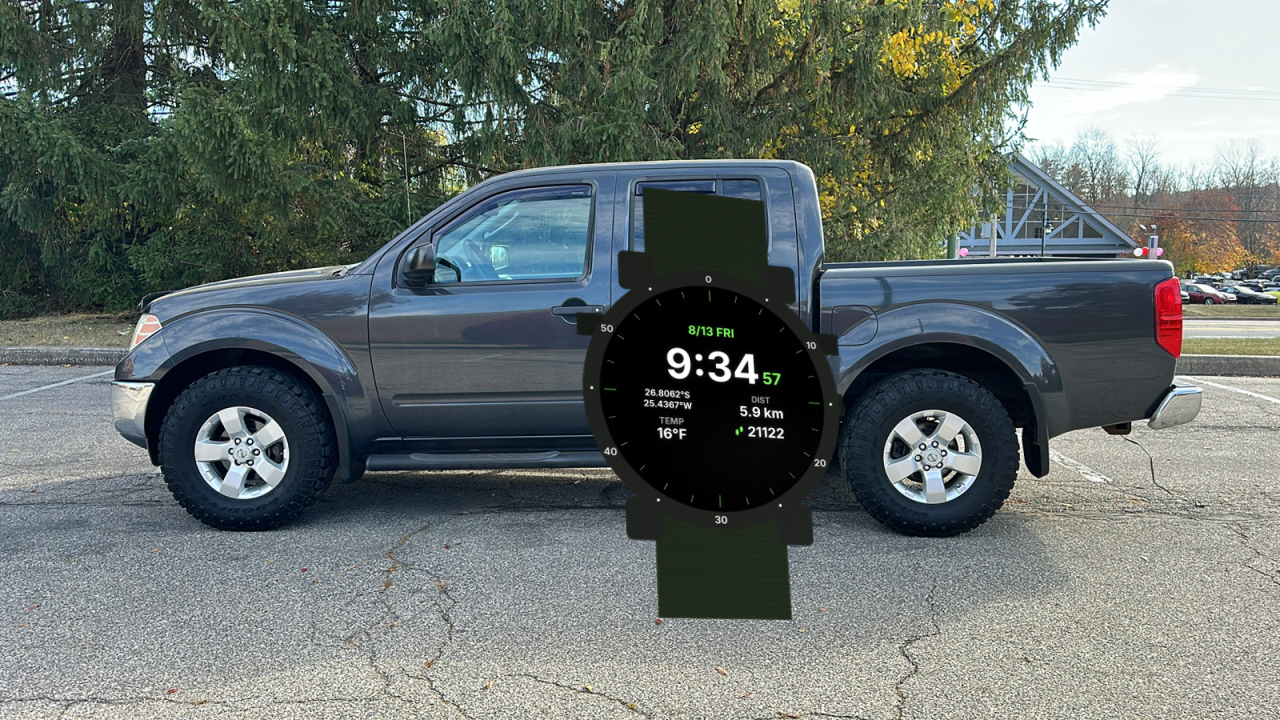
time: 9:34:57
